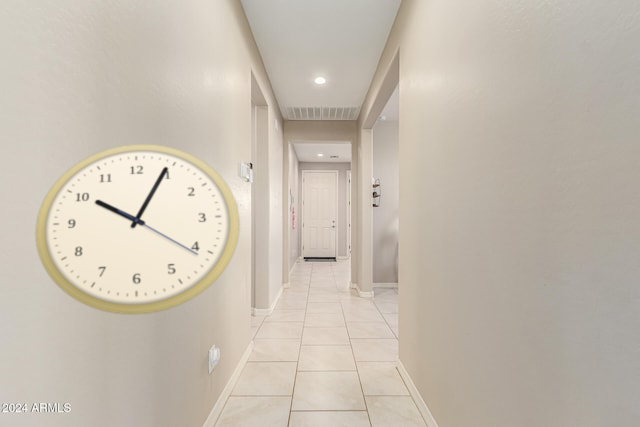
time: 10:04:21
